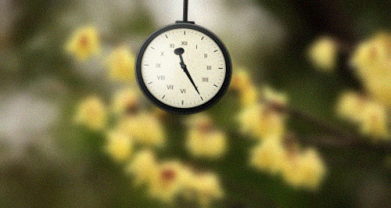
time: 11:25
